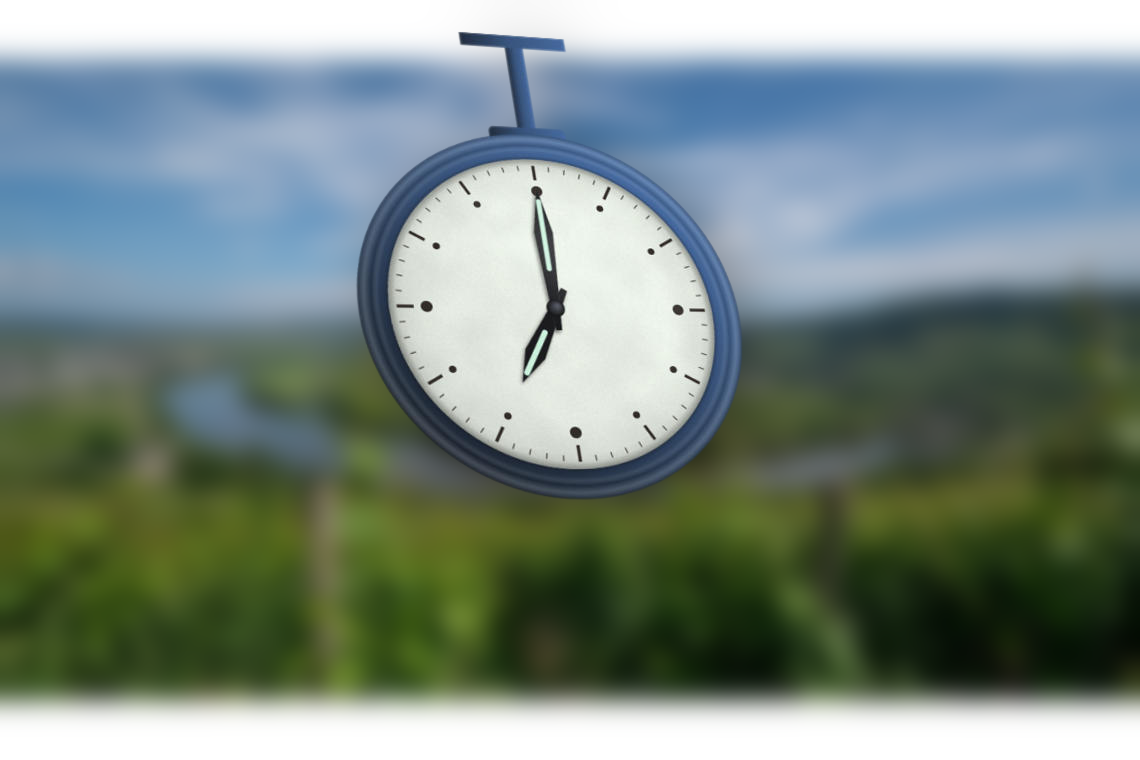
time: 7:00
